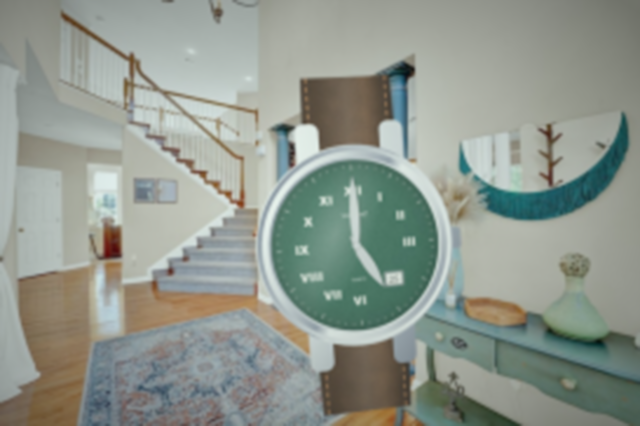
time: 5:00
